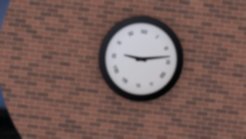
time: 9:13
